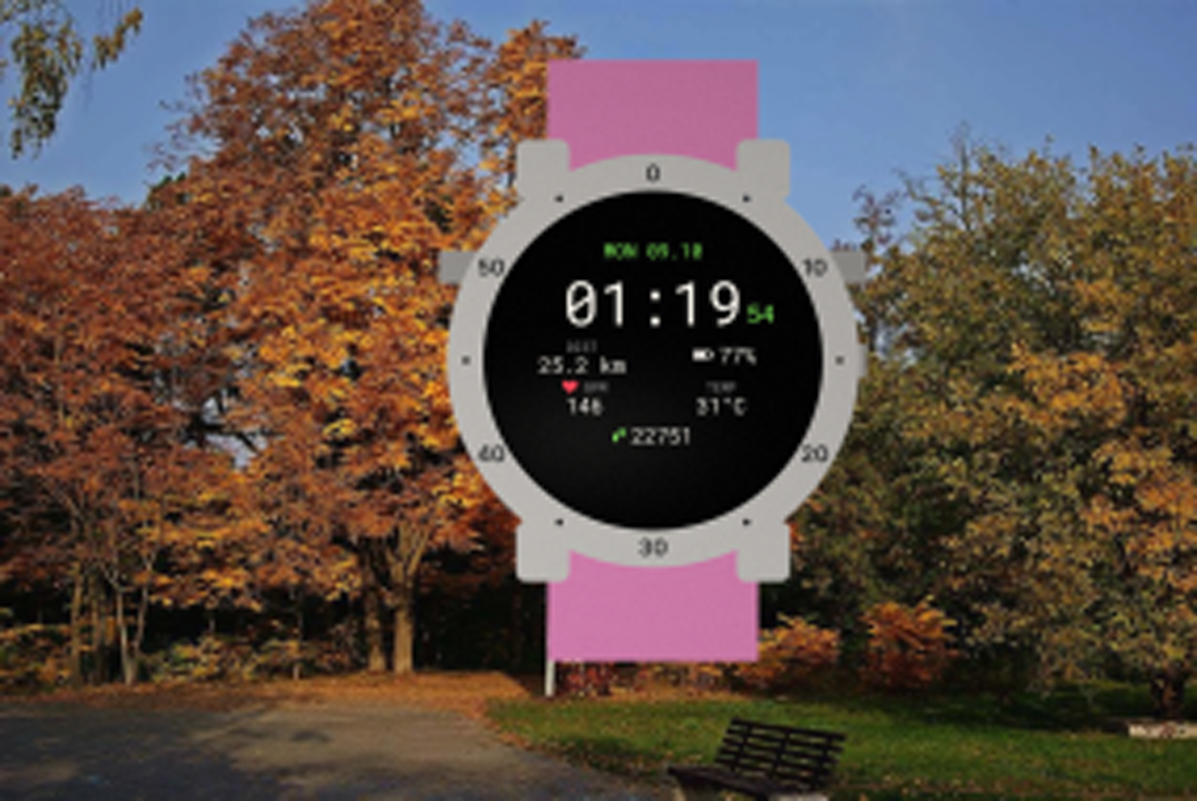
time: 1:19
